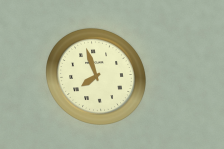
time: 7:58
